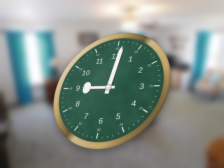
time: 9:01
